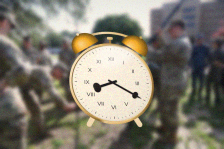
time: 8:20
